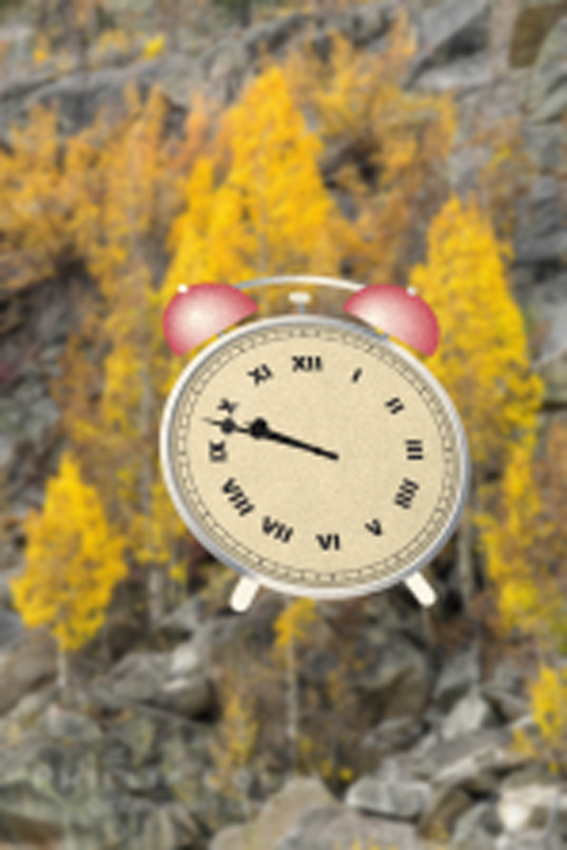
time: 9:48
